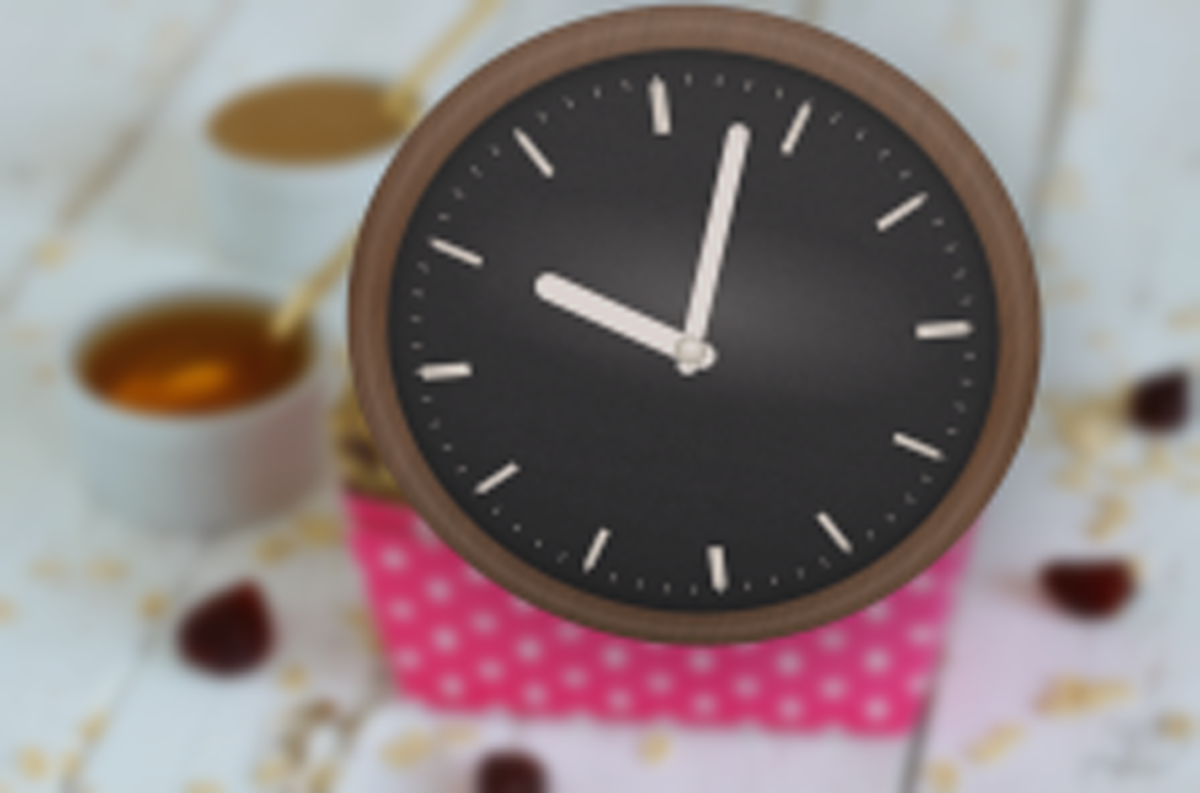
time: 10:03
